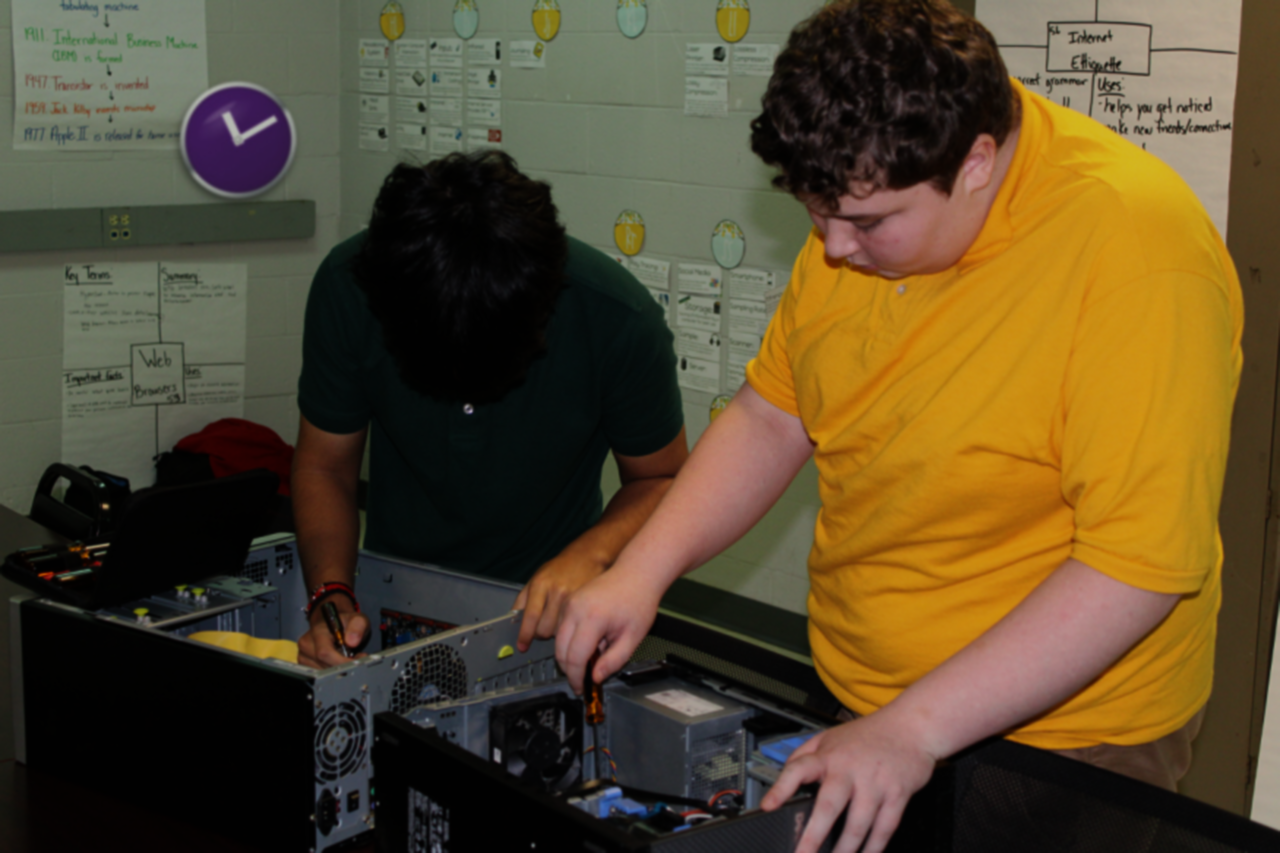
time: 11:10
